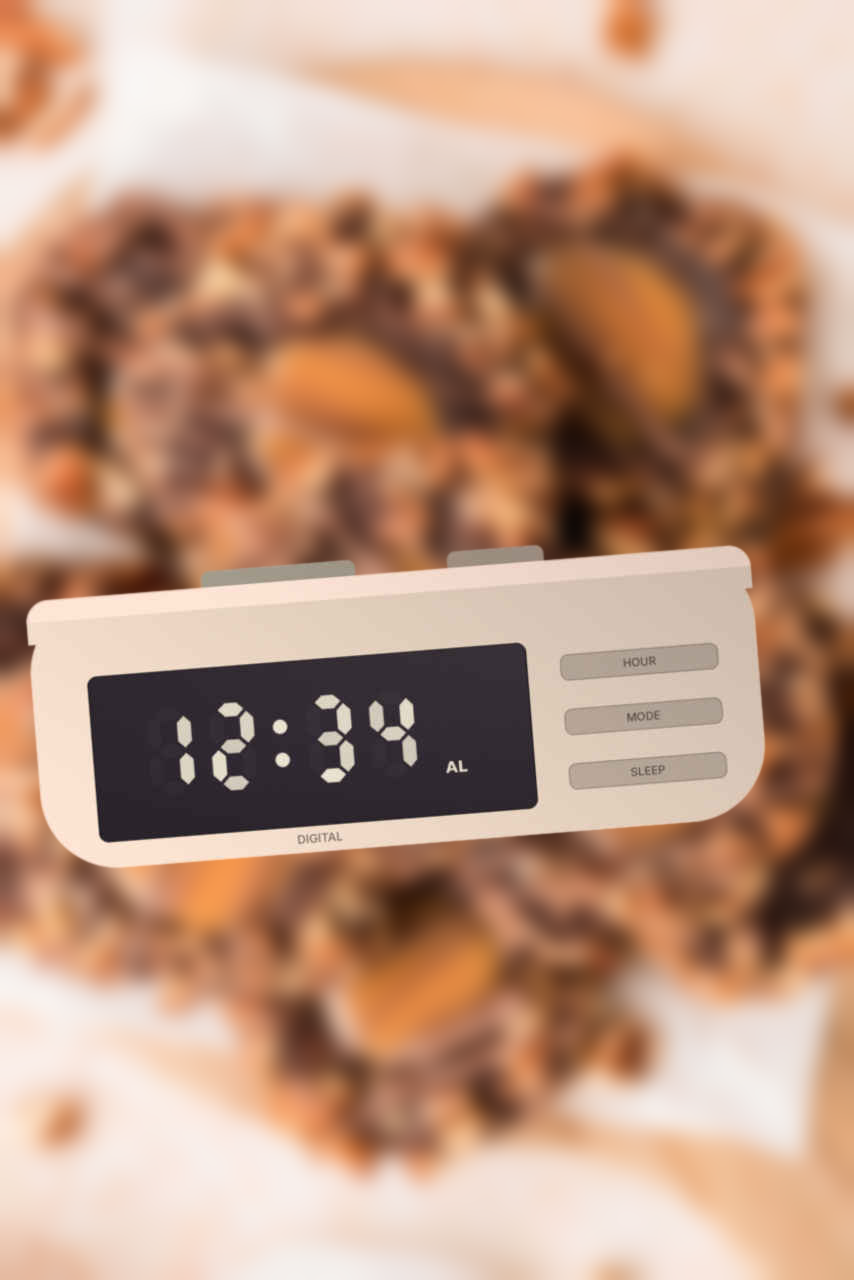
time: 12:34
